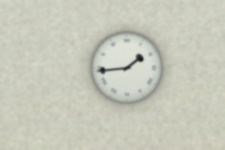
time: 1:44
